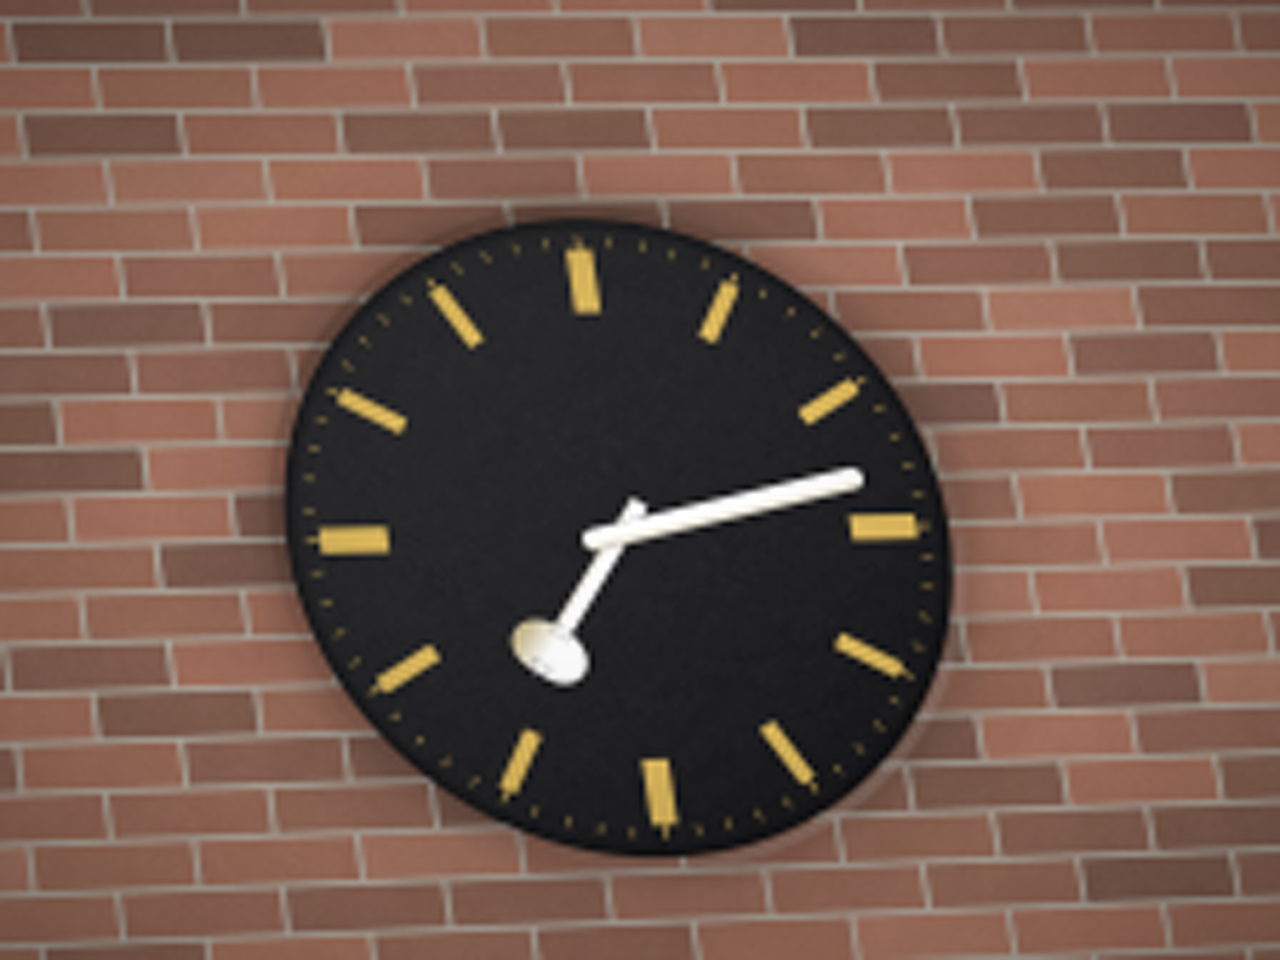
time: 7:13
